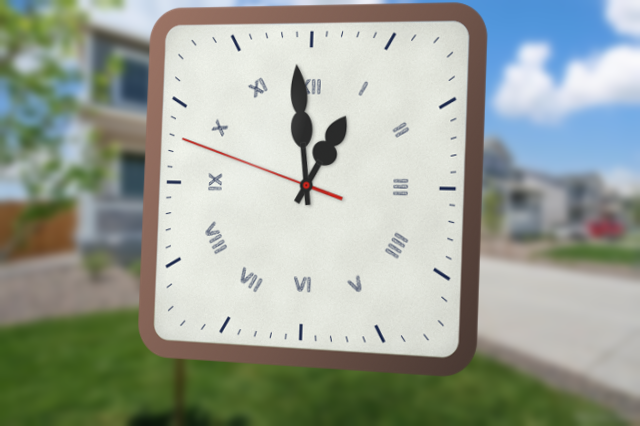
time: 12:58:48
